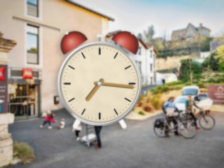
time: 7:16
